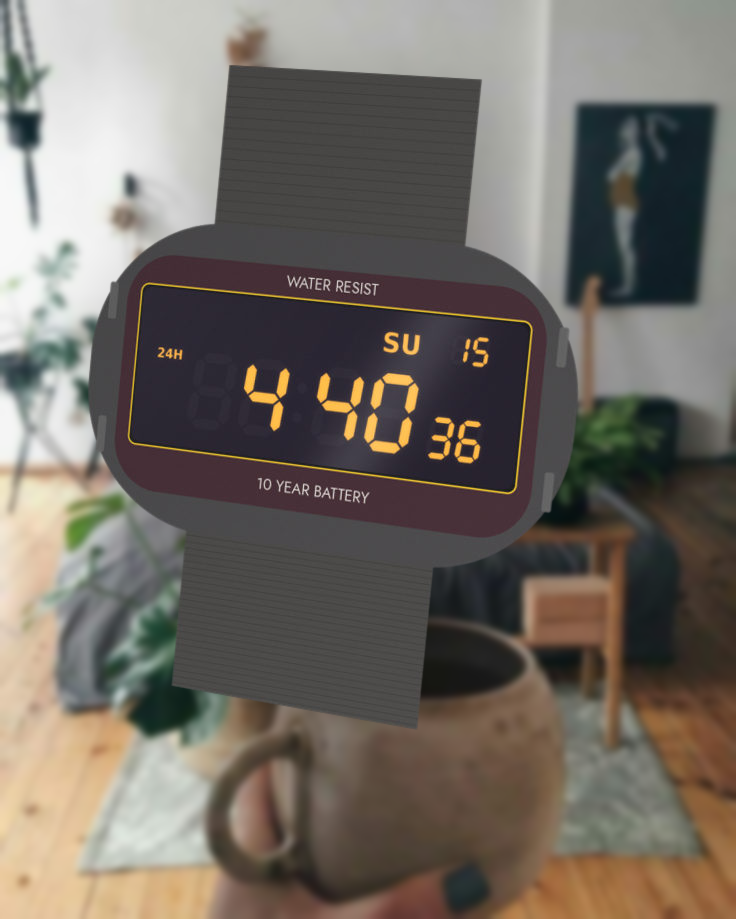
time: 4:40:36
